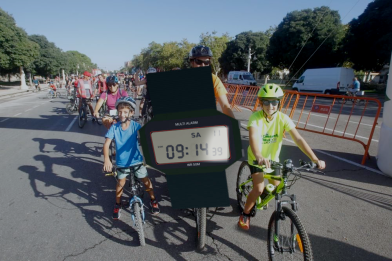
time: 9:14:39
